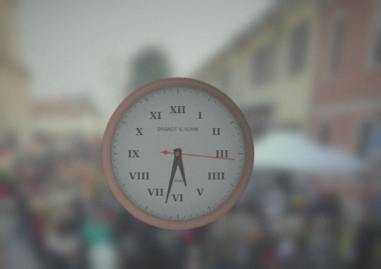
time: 5:32:16
